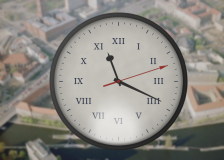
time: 11:19:12
